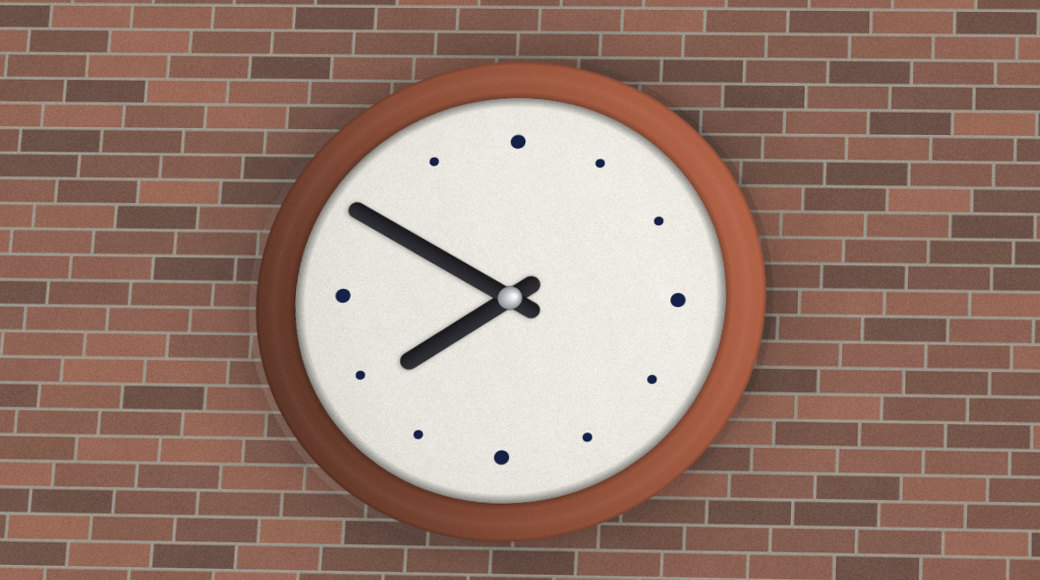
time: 7:50
